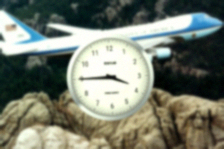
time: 3:45
